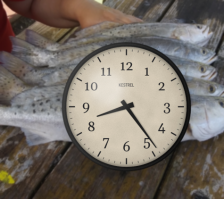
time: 8:24
